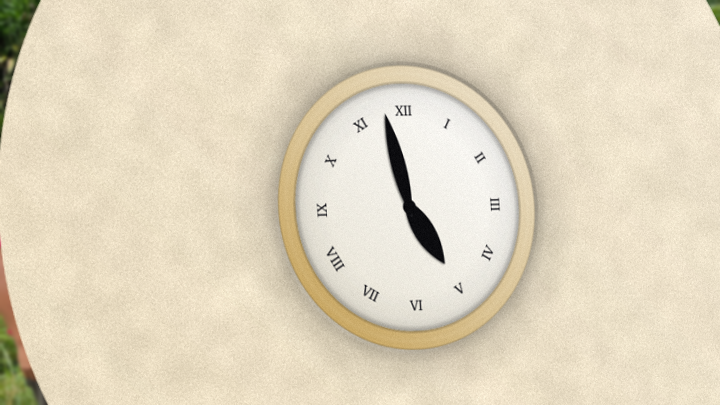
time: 4:58
